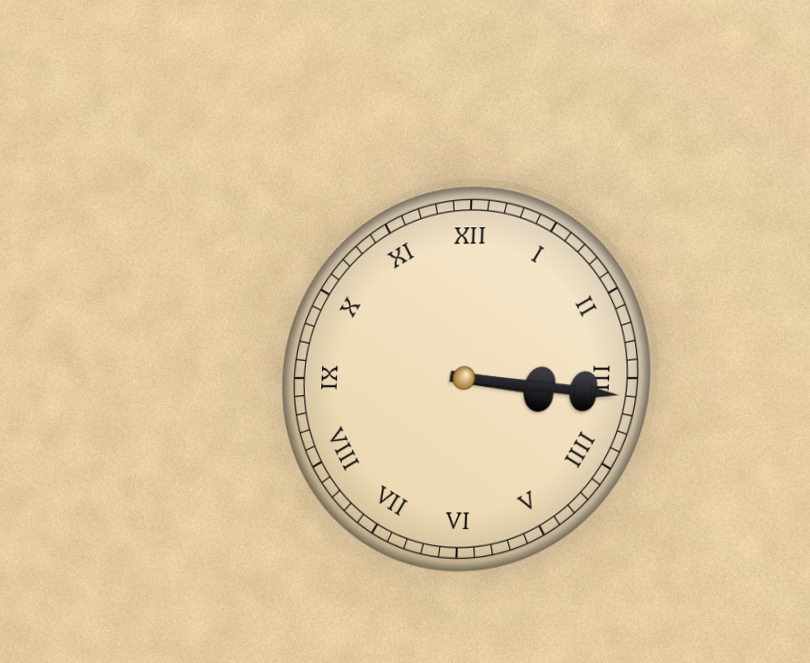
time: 3:16
